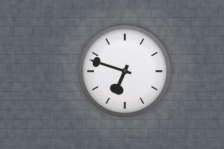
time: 6:48
